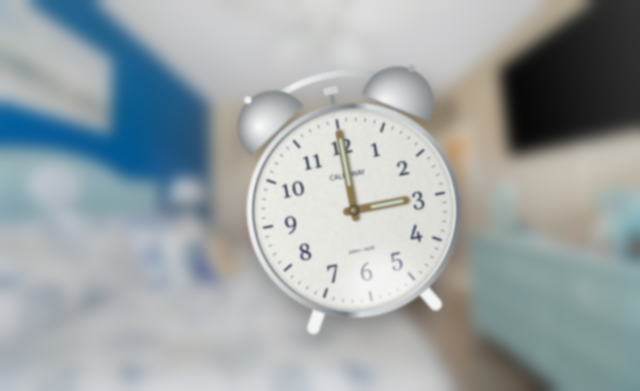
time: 3:00
